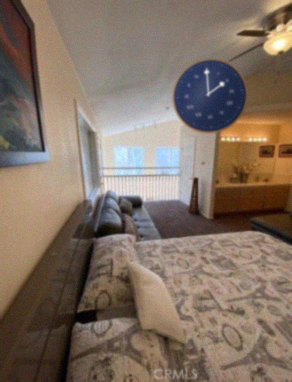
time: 2:00
